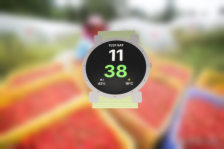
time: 11:38
